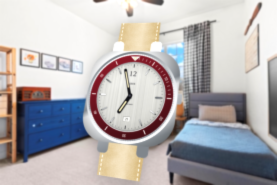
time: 6:57
